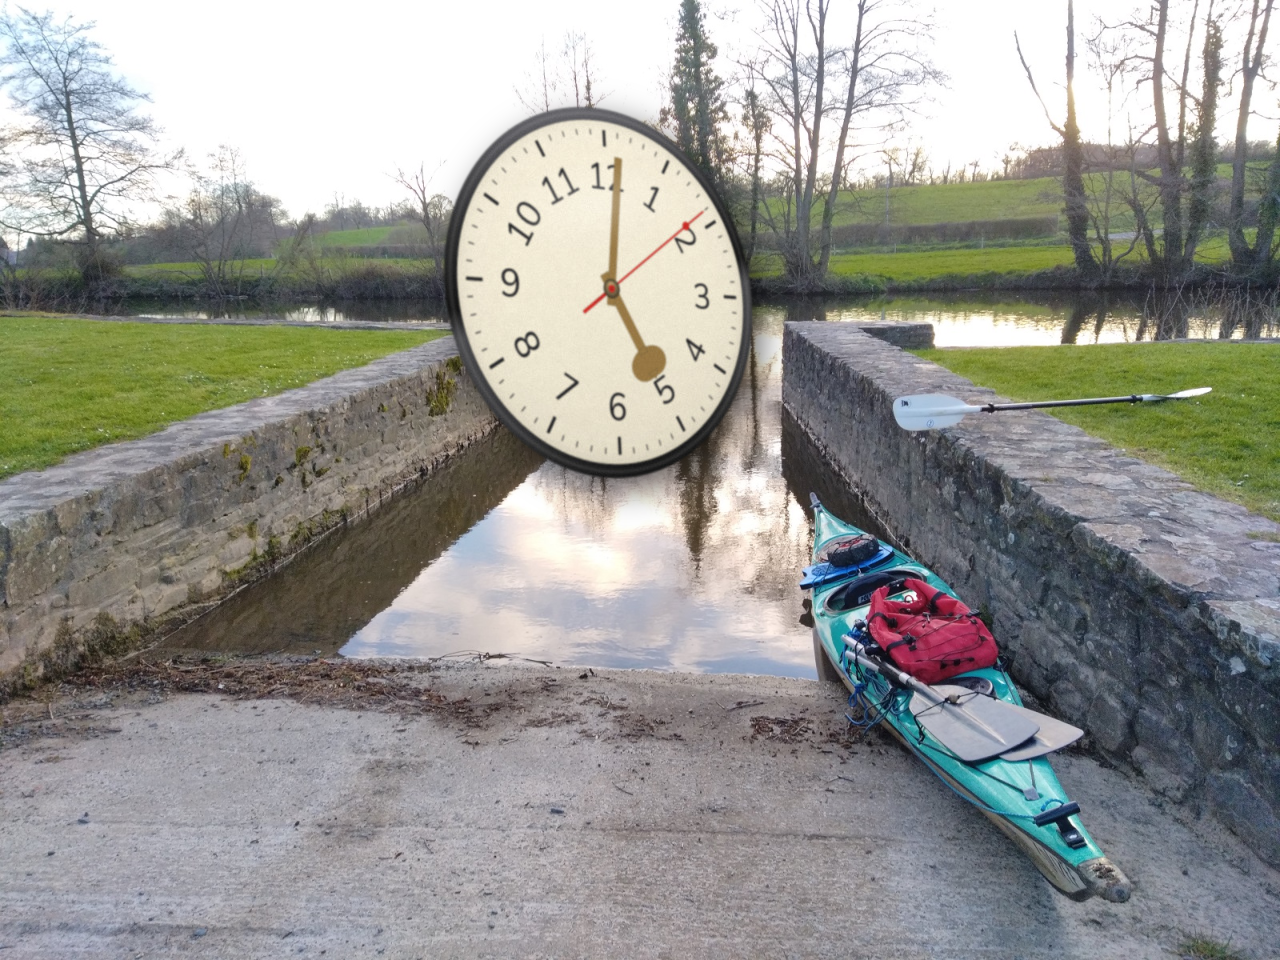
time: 5:01:09
